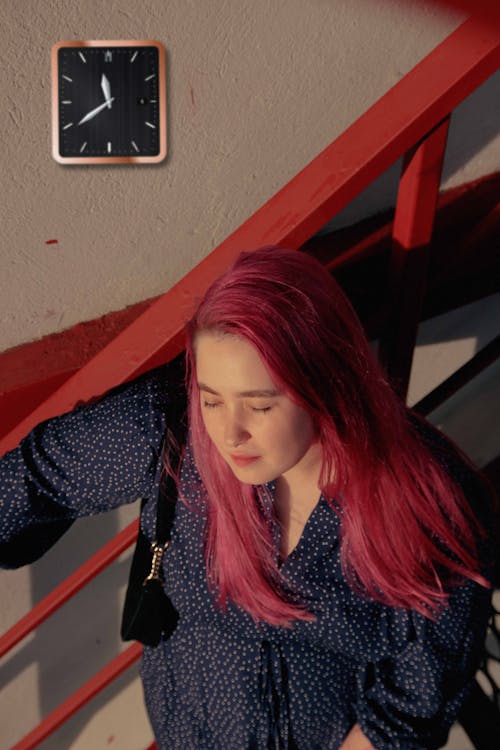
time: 11:39
